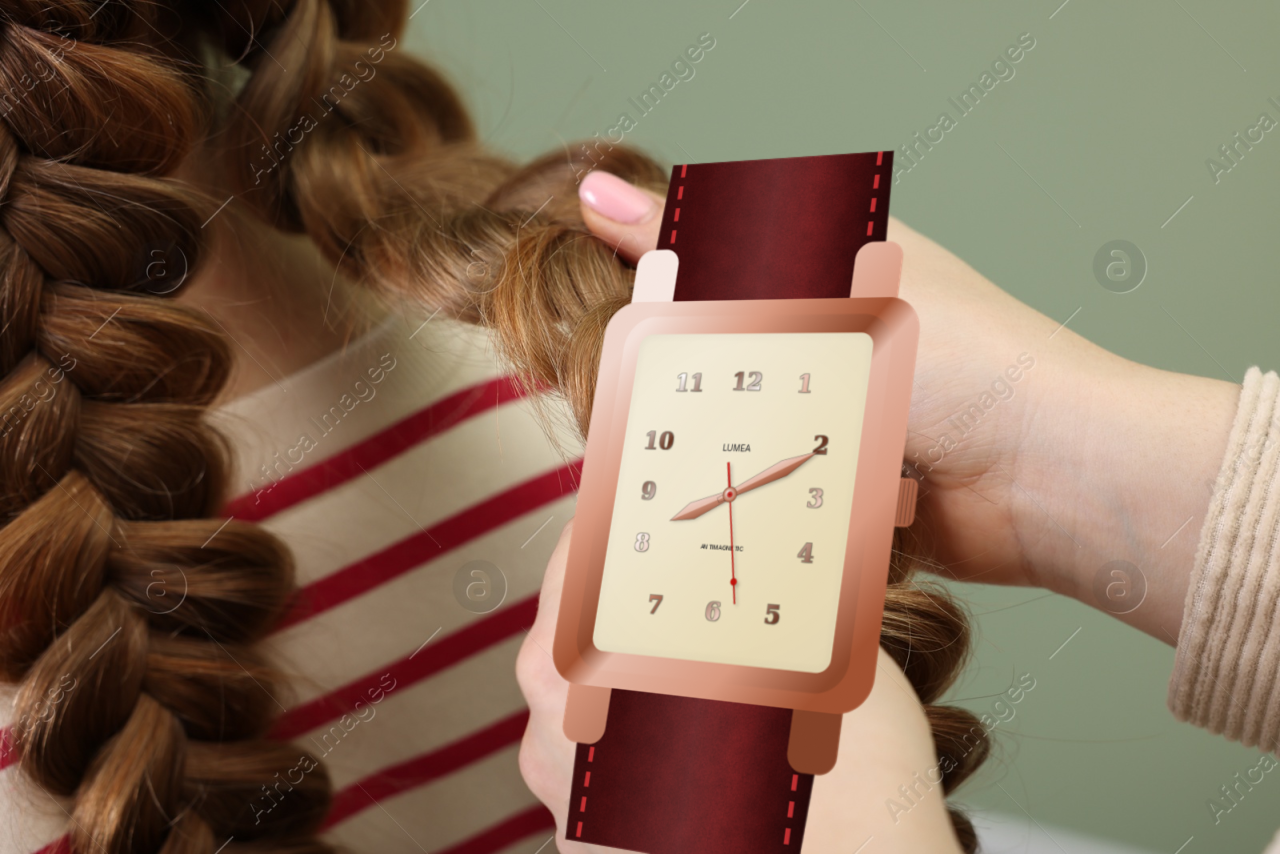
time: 8:10:28
